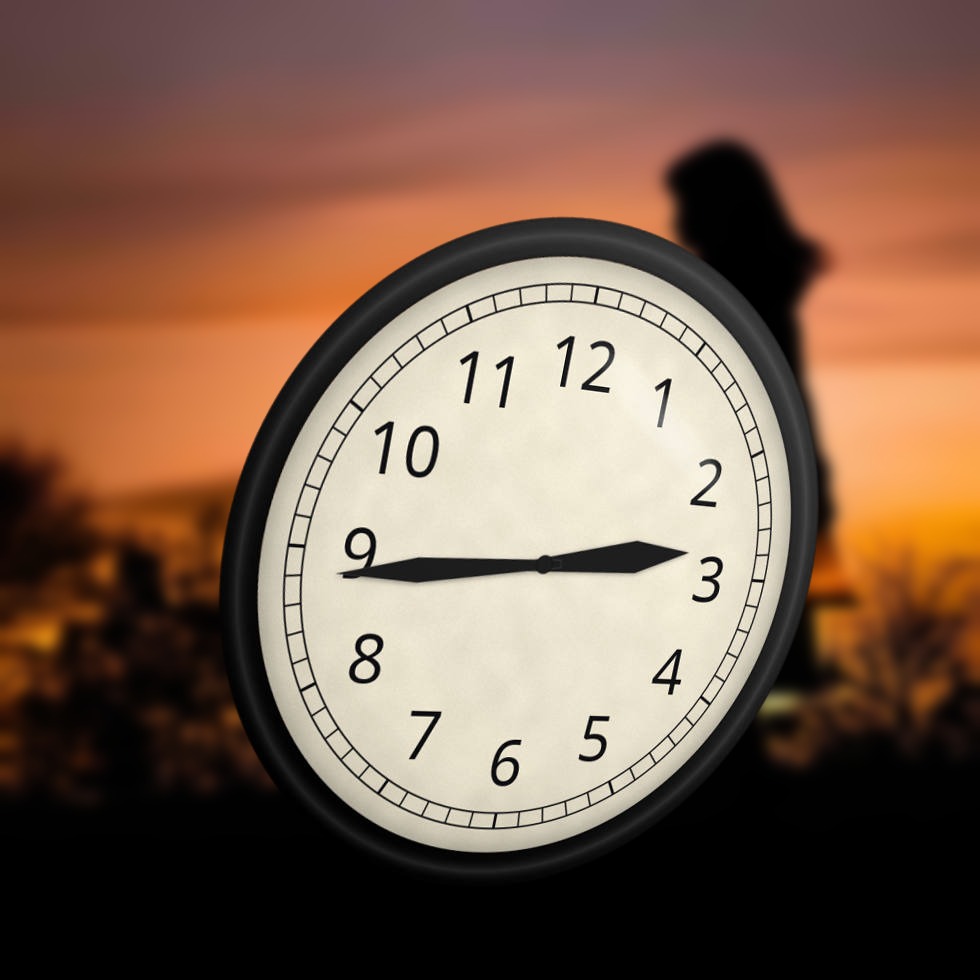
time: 2:44
